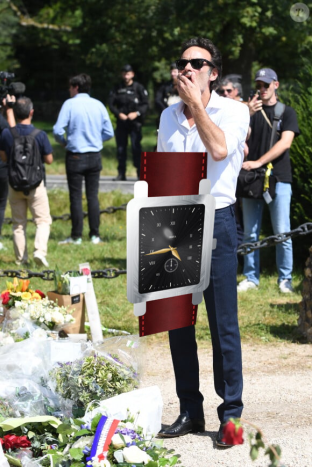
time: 4:44
